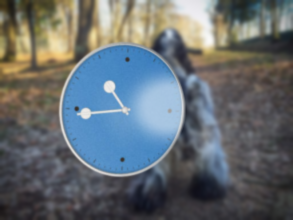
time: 10:44
